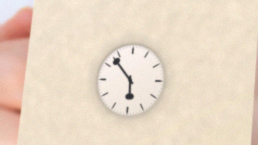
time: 5:53
